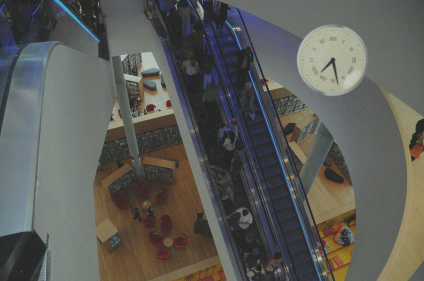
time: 7:28
